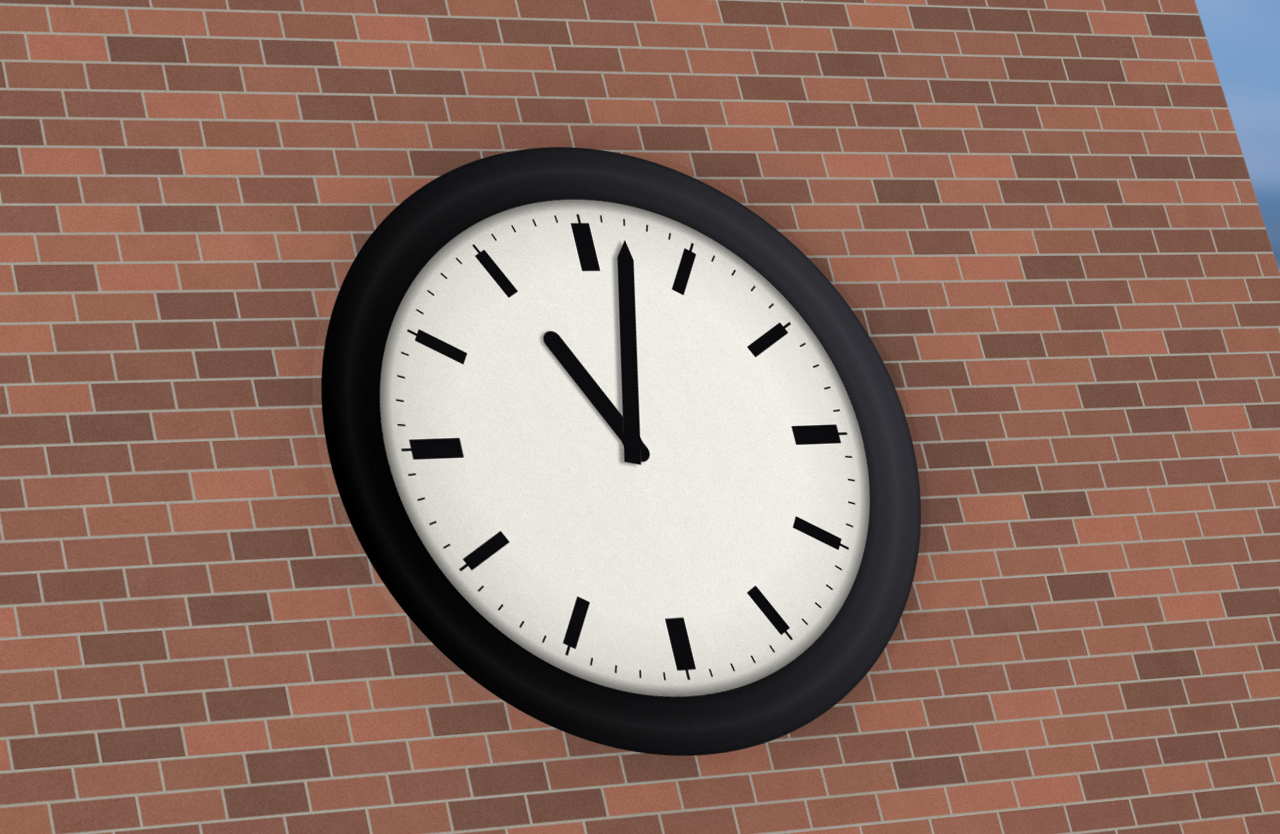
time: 11:02
